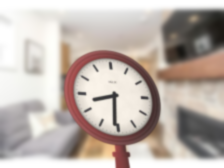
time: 8:31
